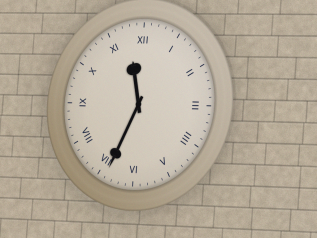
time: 11:34
